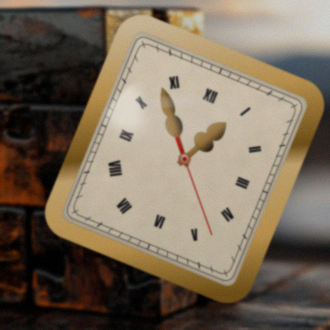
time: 12:53:23
